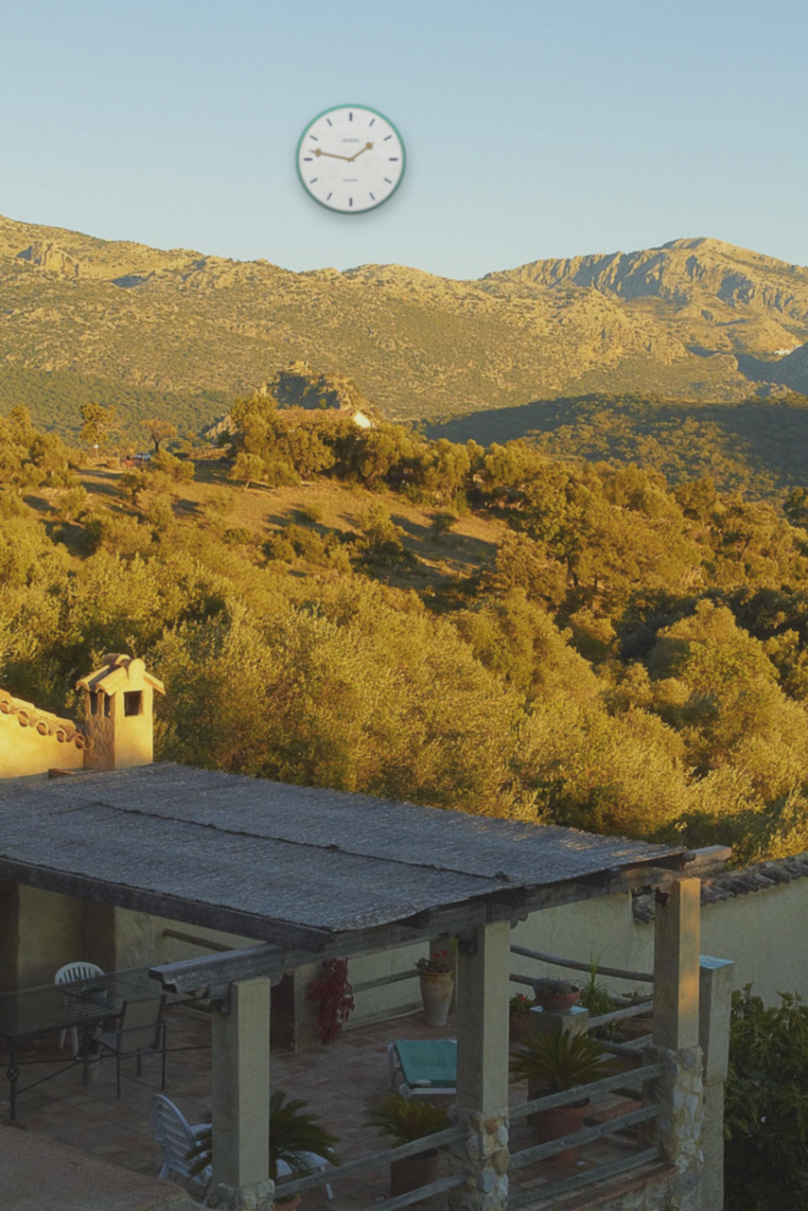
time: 1:47
